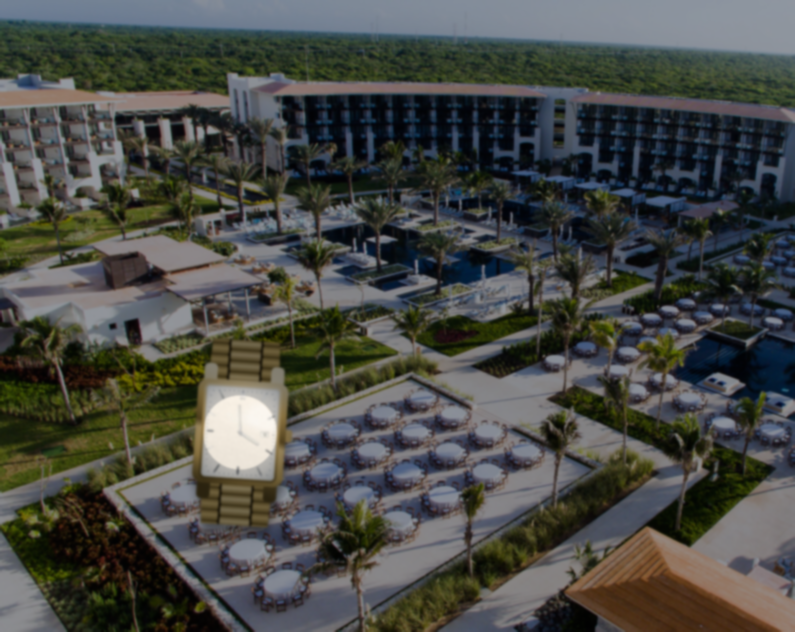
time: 3:59
